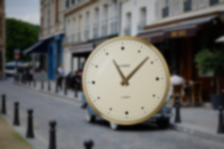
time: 11:08
